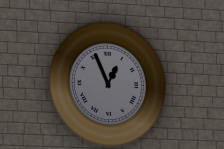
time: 12:56
